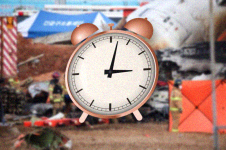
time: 3:02
